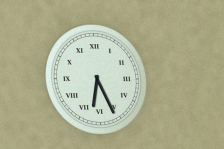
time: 6:26
